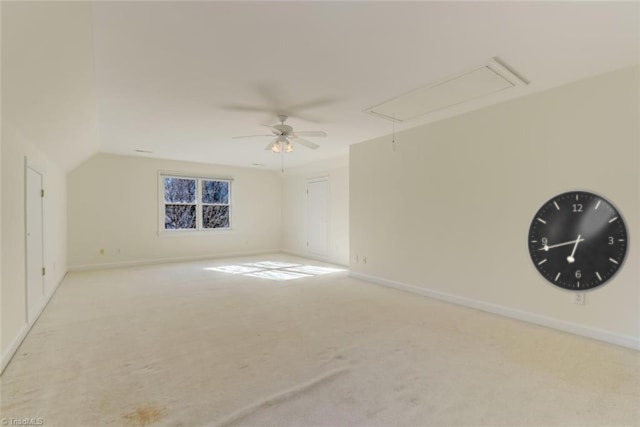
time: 6:43
